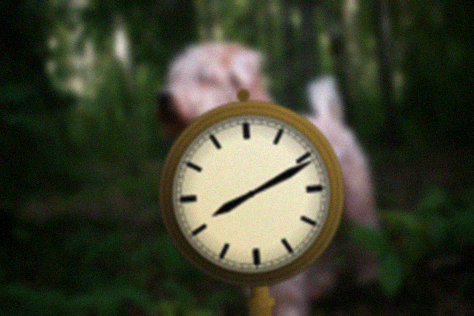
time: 8:11
